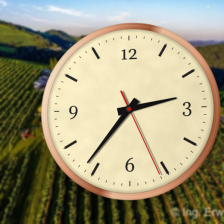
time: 2:36:26
